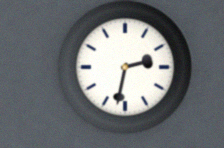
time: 2:32
